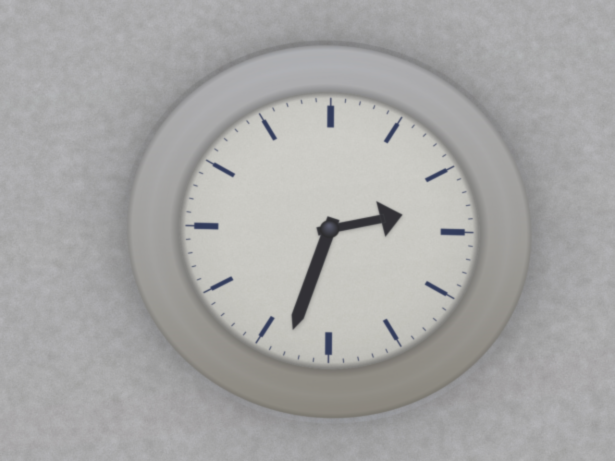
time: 2:33
